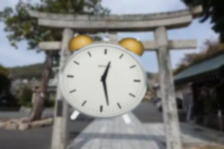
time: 12:28
